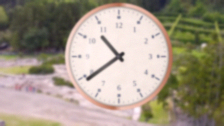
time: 10:39
